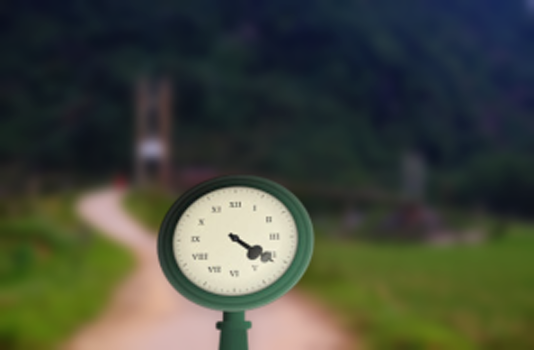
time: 4:21
